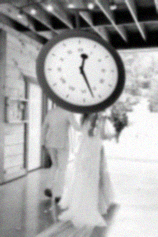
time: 12:27
